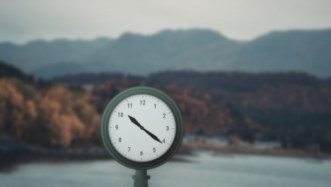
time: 10:21
